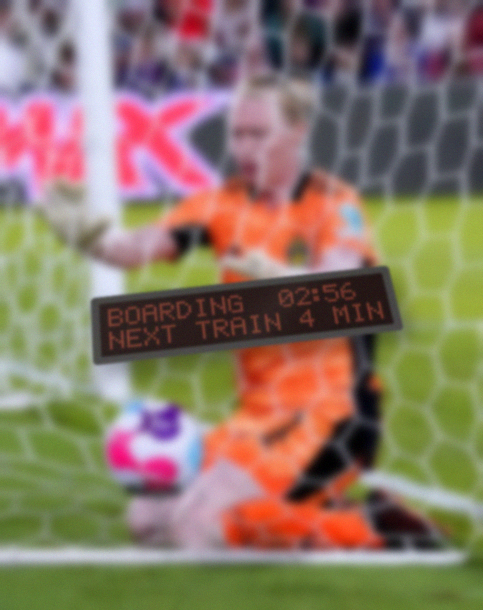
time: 2:56
